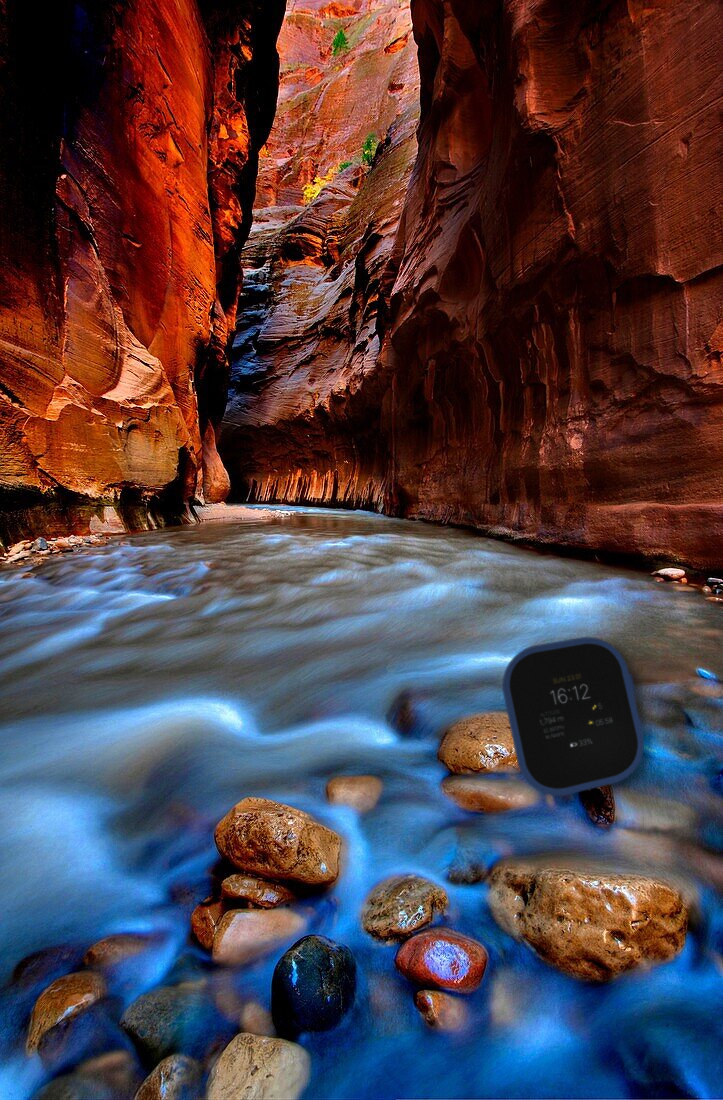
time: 16:12
